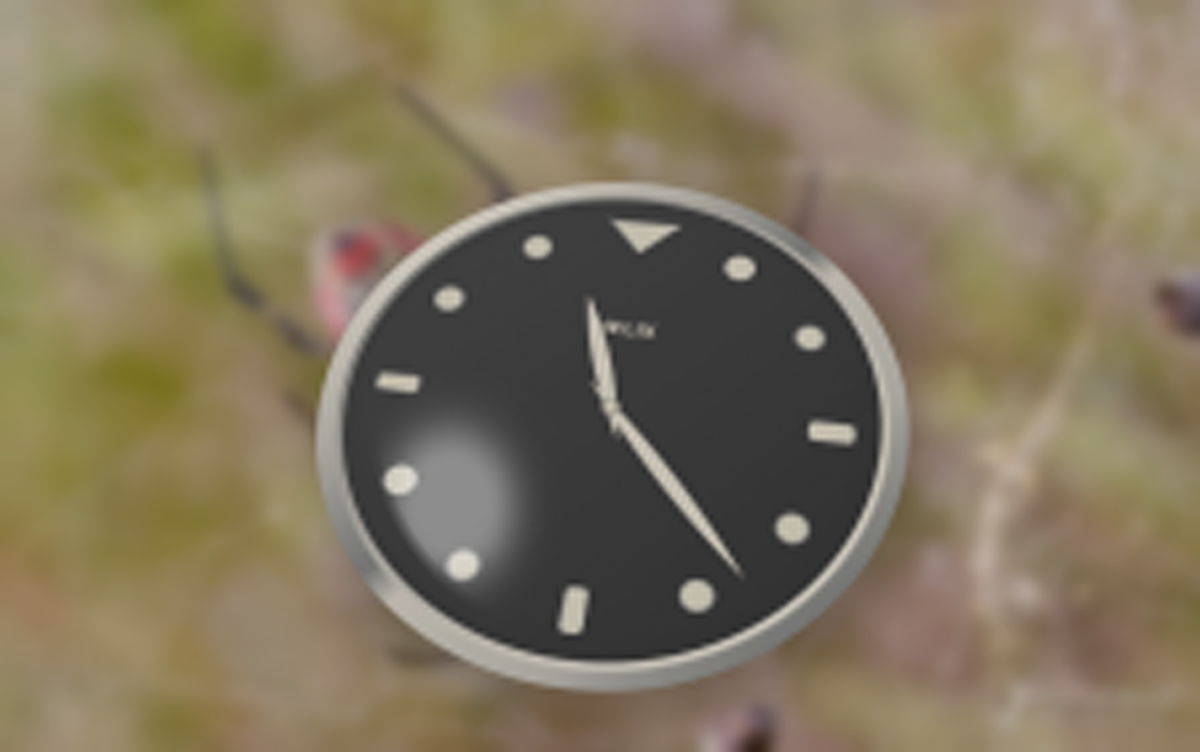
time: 11:23
